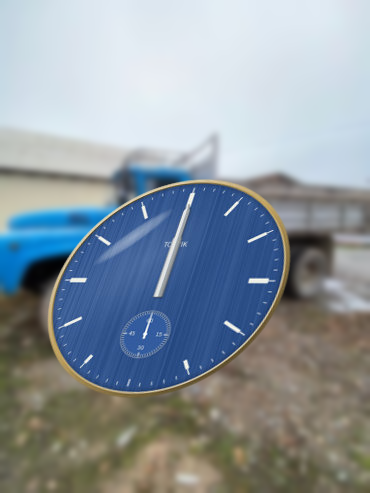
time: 12:00
